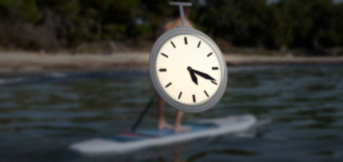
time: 5:19
